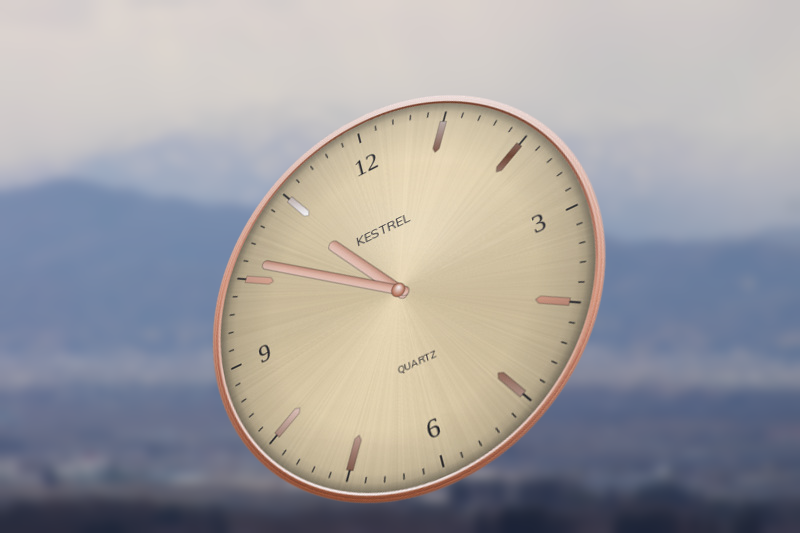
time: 10:51
